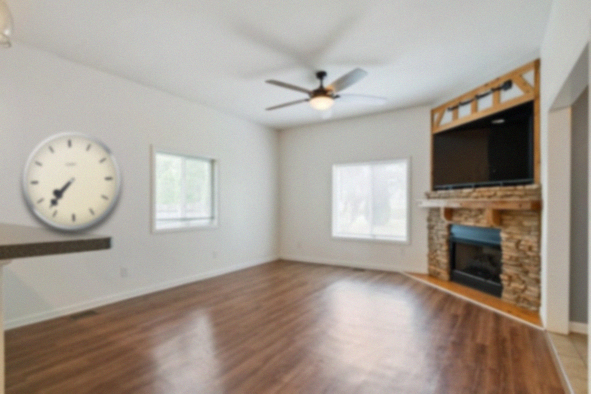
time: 7:37
